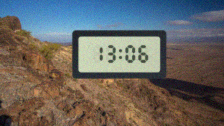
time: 13:06
